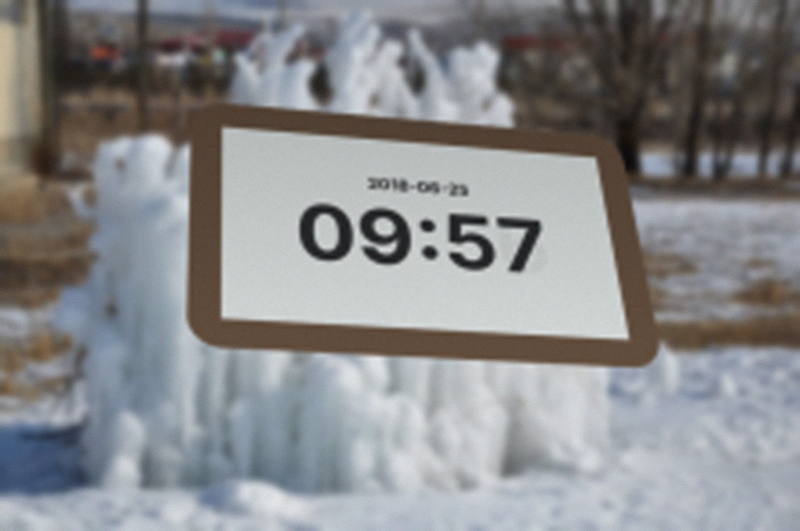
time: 9:57
